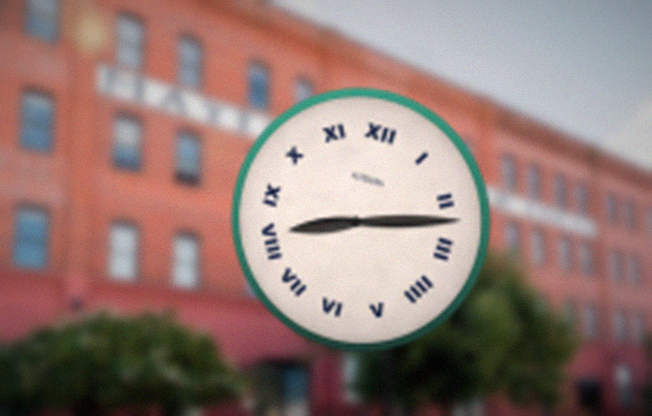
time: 8:12
